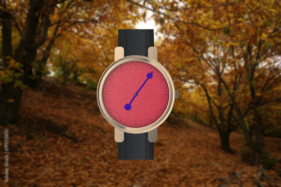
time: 7:06
